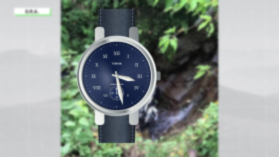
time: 3:28
